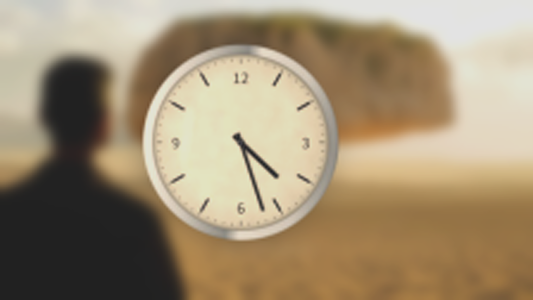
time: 4:27
